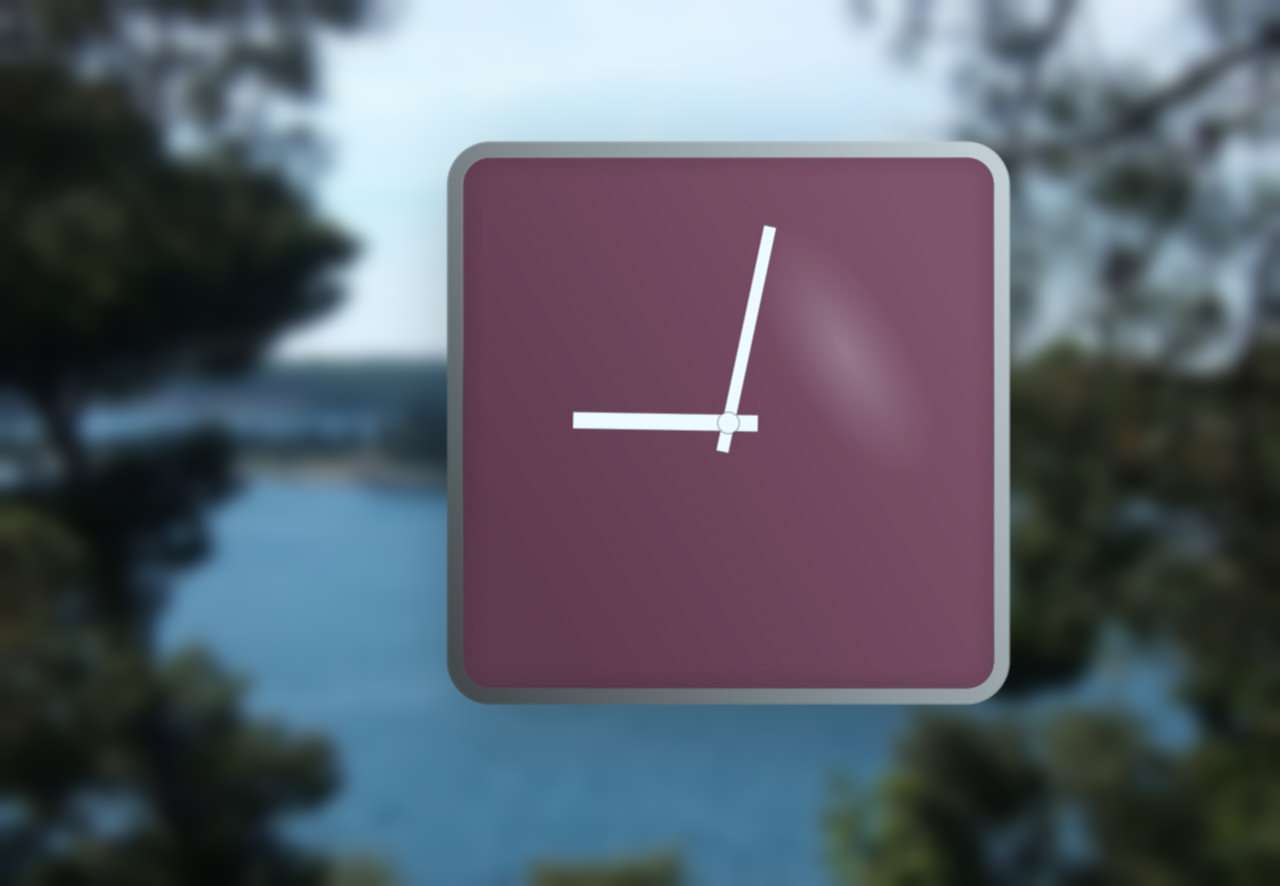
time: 9:02
